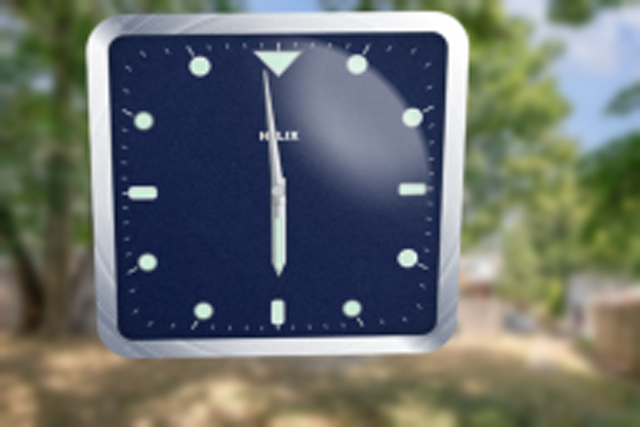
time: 5:59
